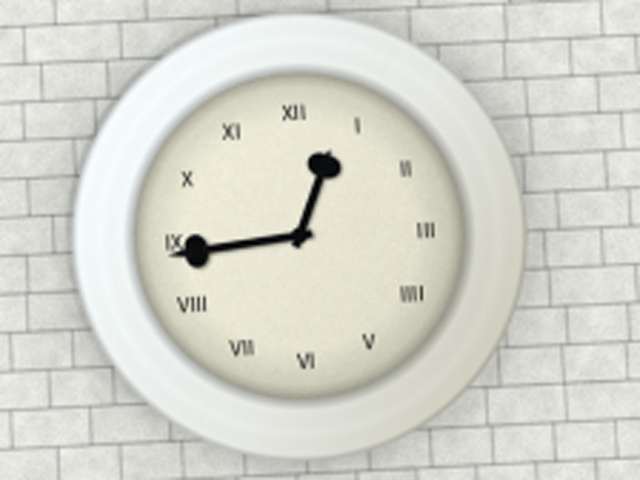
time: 12:44
